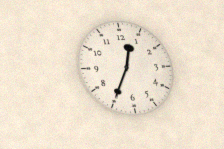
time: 12:35
